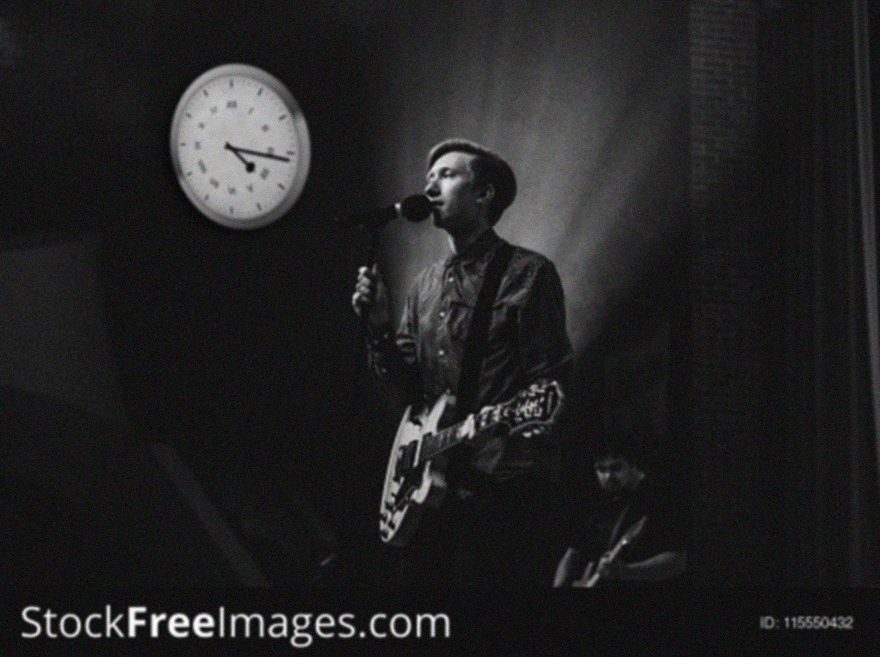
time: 4:16
